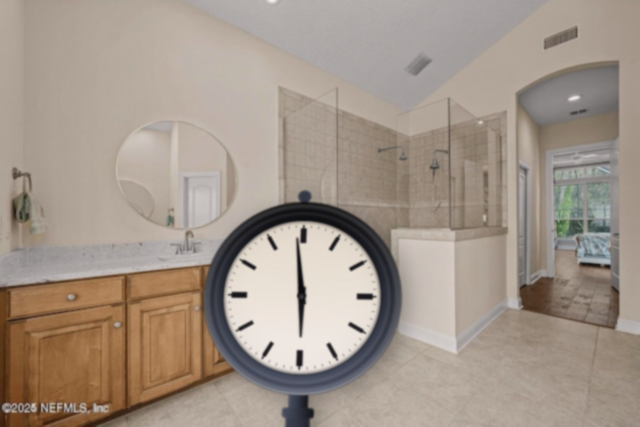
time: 5:59
